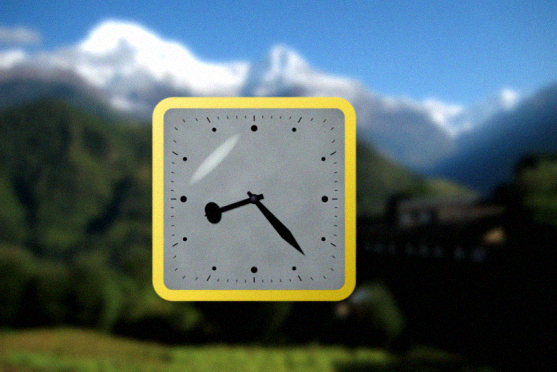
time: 8:23
